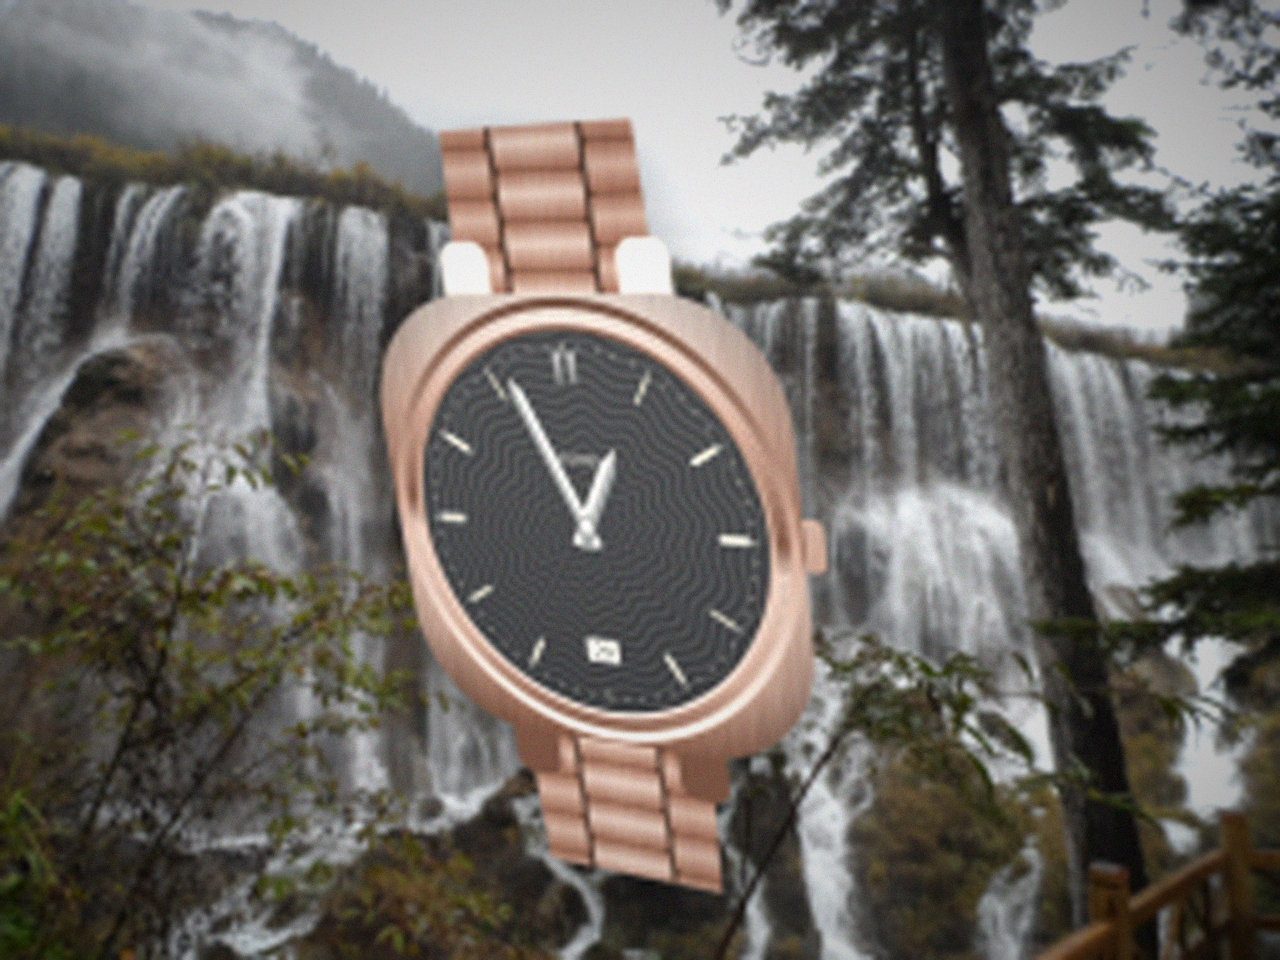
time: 12:56
